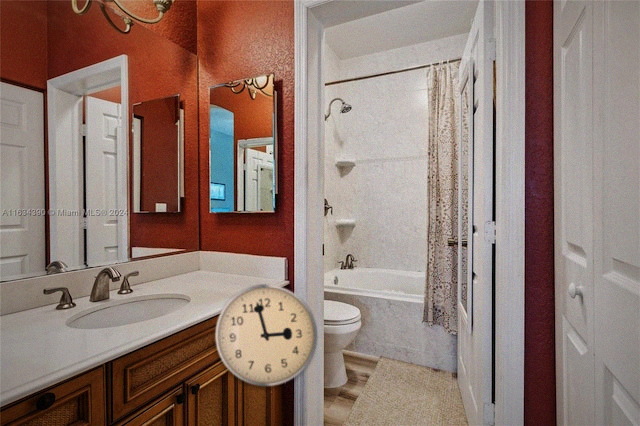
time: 2:58
